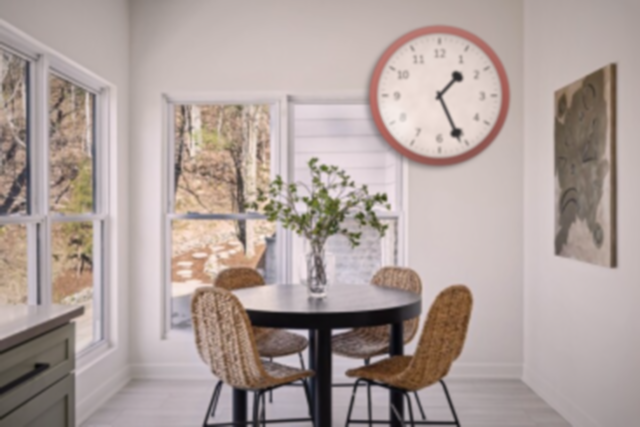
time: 1:26
